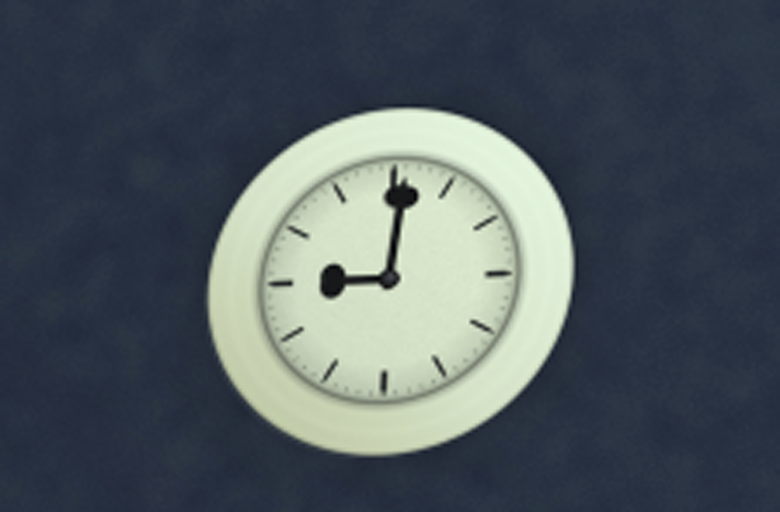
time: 9:01
